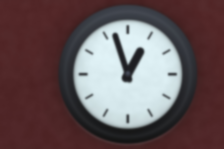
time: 12:57
